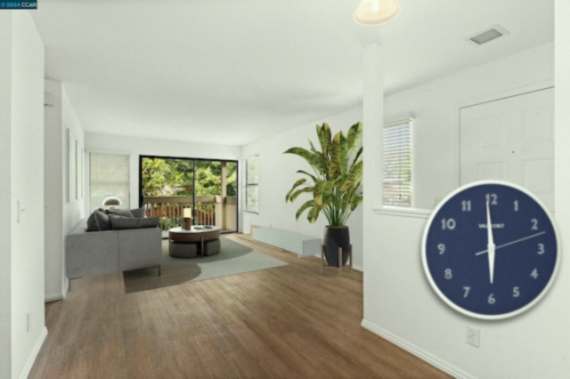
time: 5:59:12
